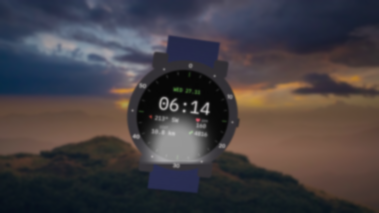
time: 6:14
